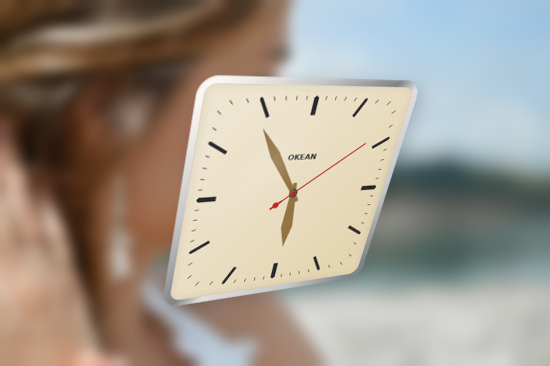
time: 5:54:09
